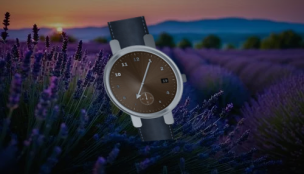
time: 7:05
